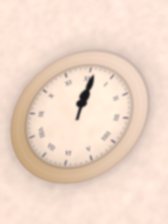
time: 12:01
